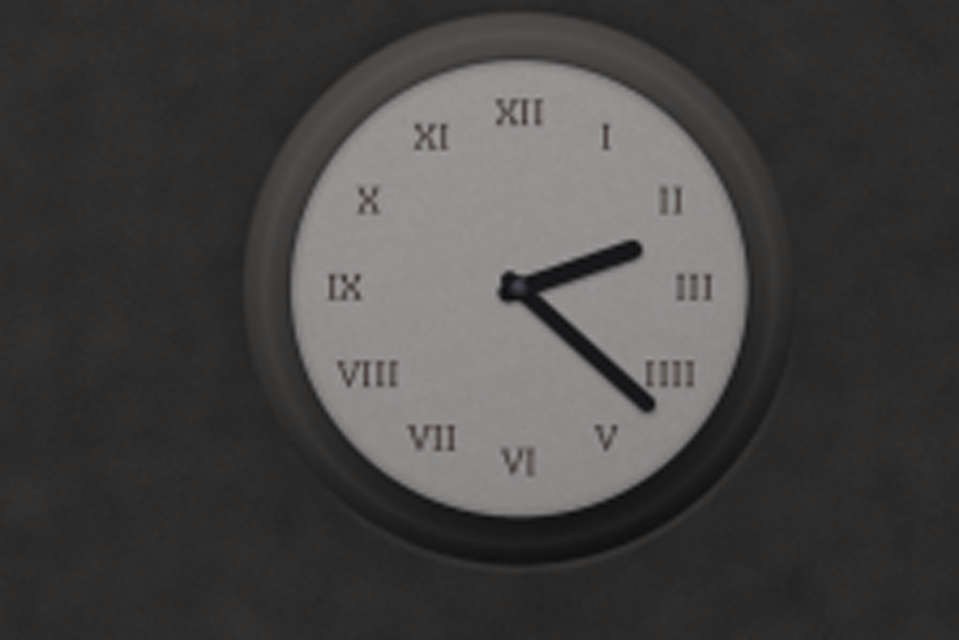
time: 2:22
